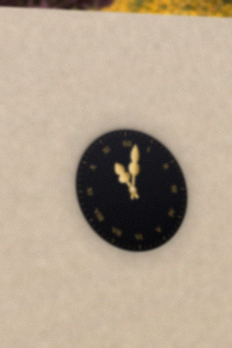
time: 11:02
